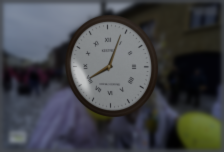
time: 8:04
